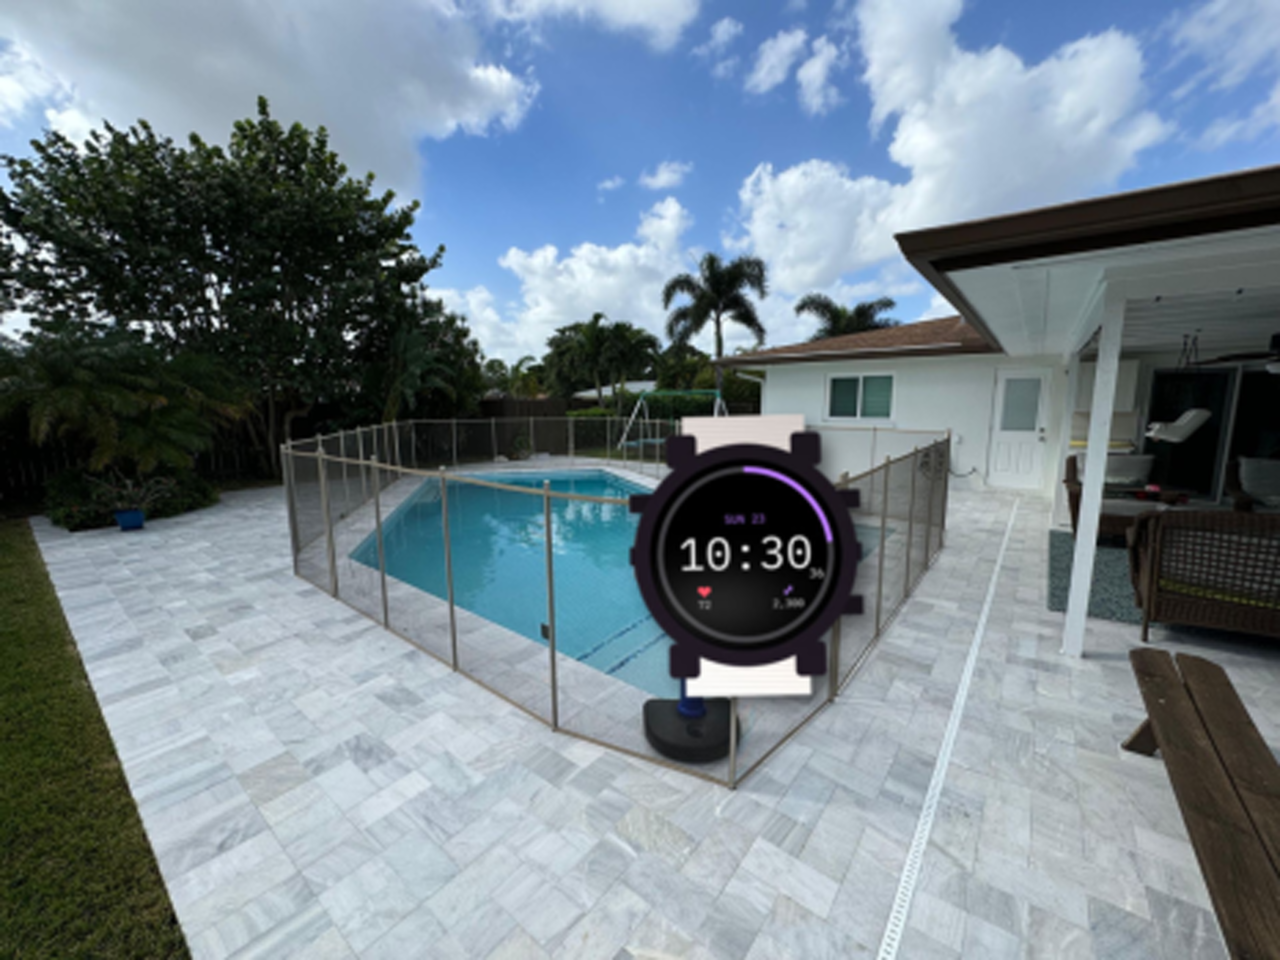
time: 10:30
